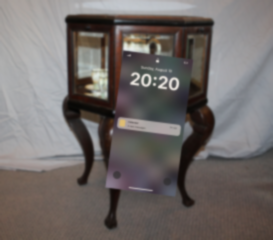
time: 20:20
